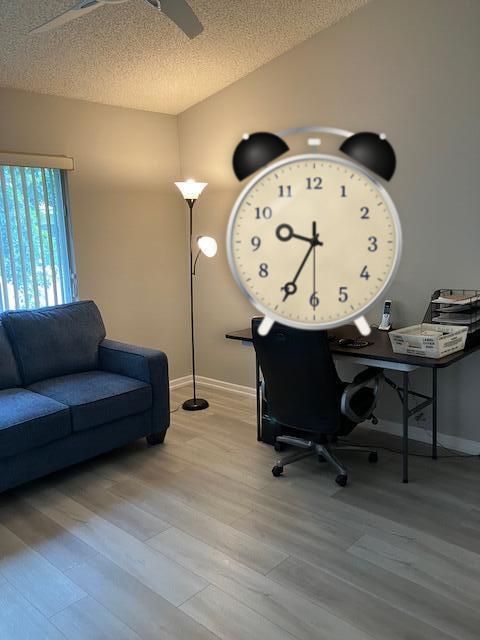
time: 9:34:30
